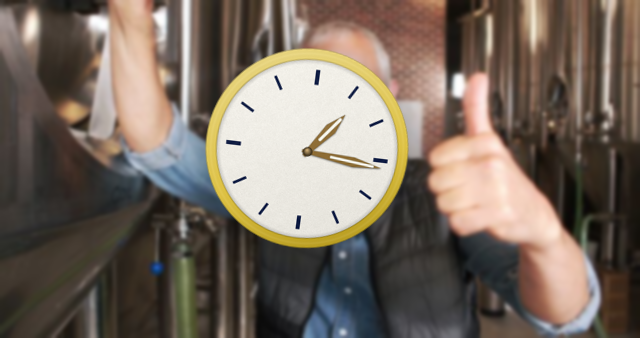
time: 1:16
